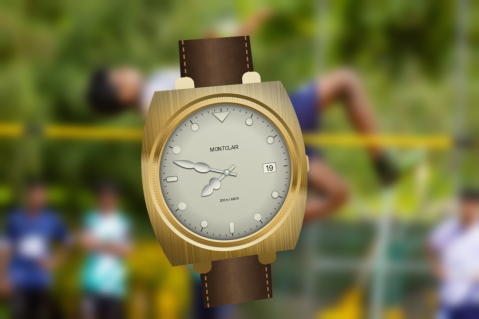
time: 7:48
